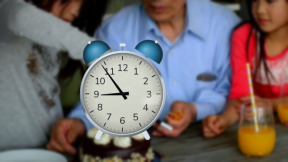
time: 8:54
